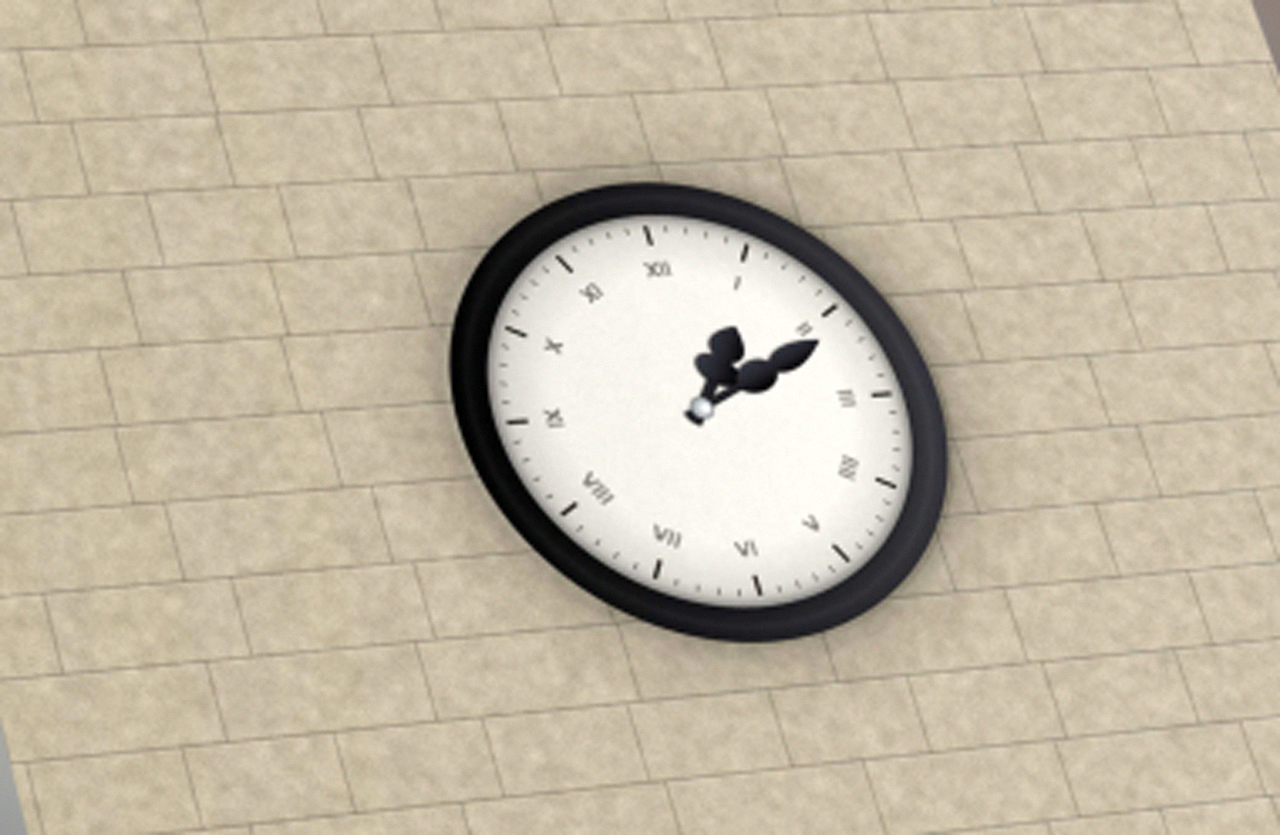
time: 1:11
